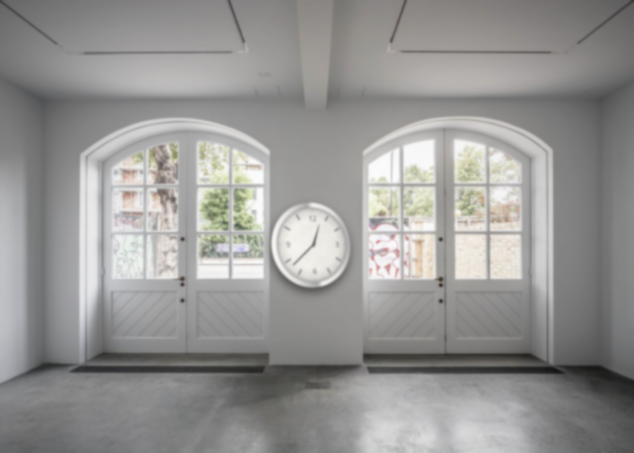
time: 12:38
